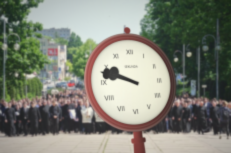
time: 9:48
